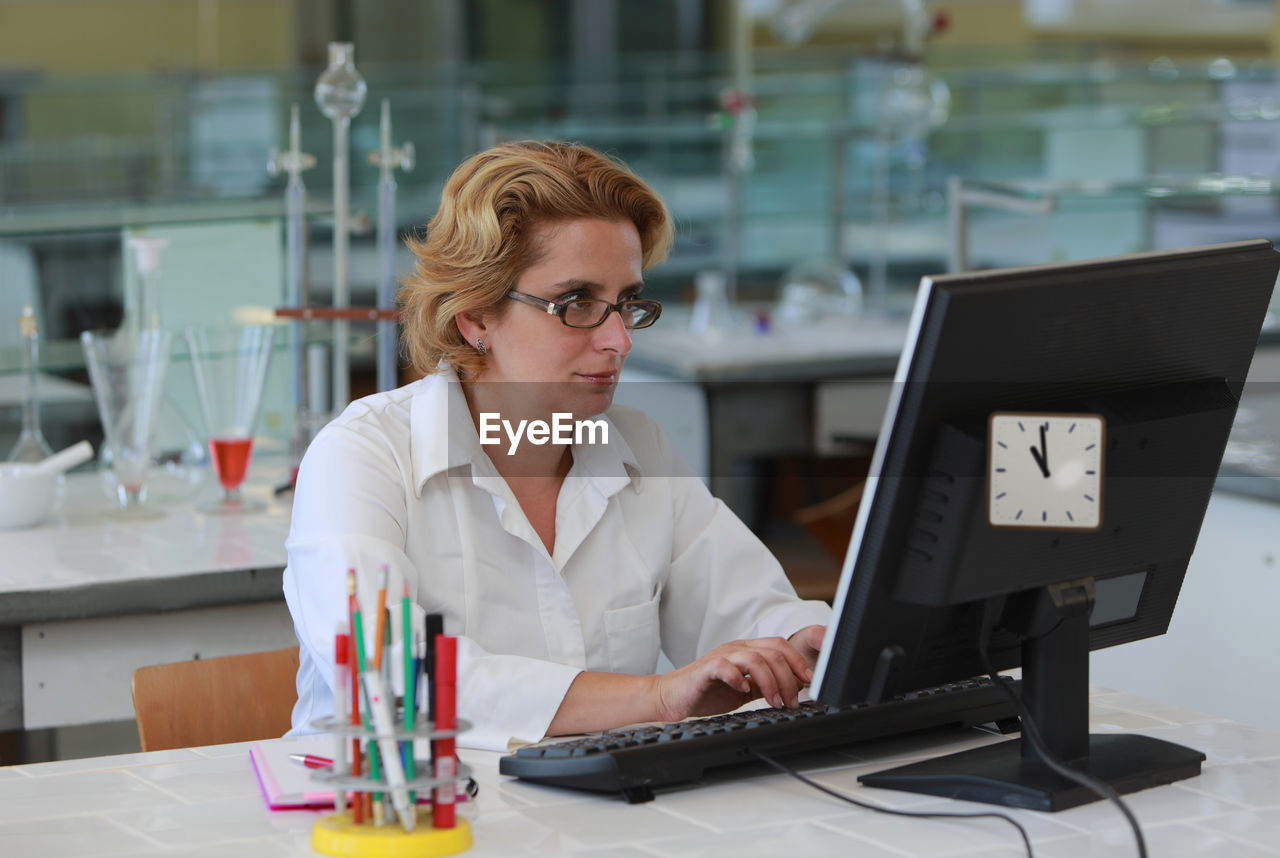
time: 10:59
